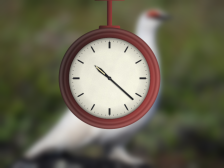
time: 10:22
